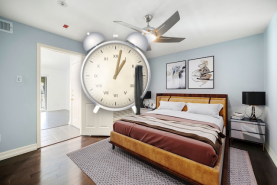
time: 1:02
